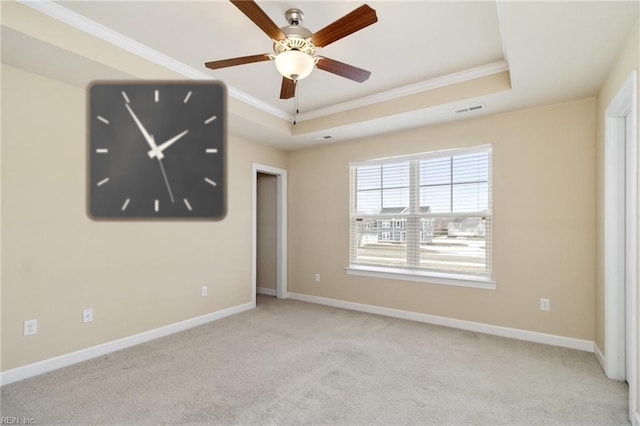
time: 1:54:27
